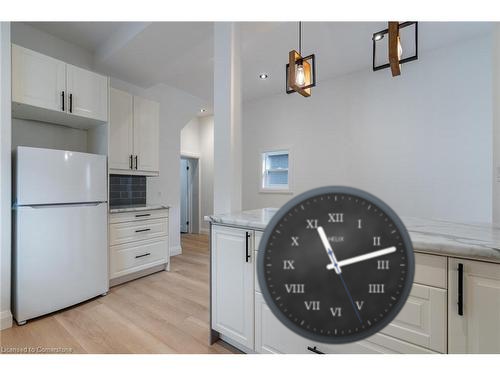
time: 11:12:26
